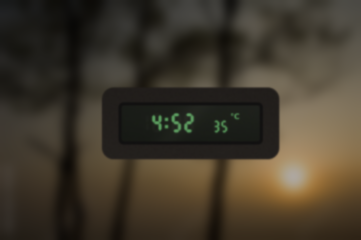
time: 4:52
